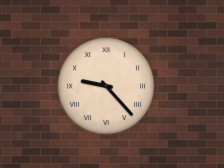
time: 9:23
